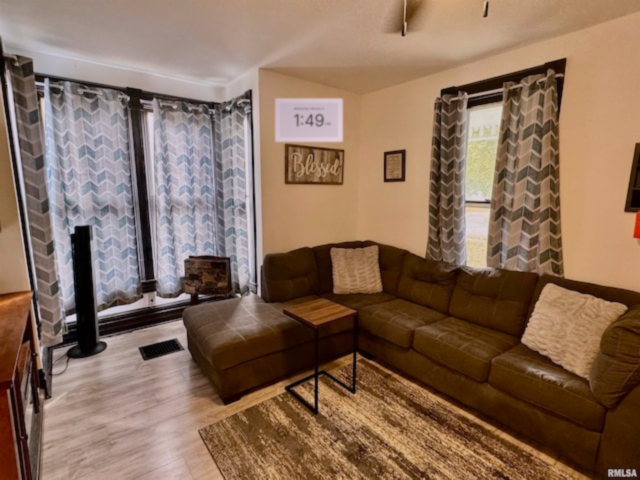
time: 1:49
